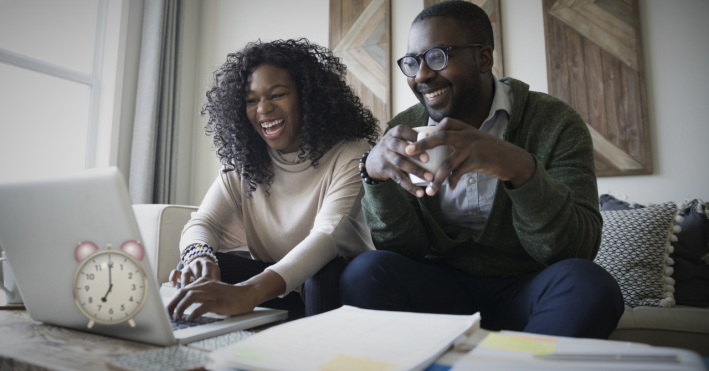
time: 7:00
